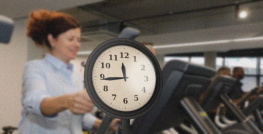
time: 11:44
